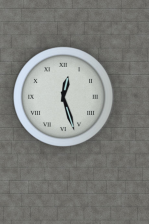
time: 12:27
